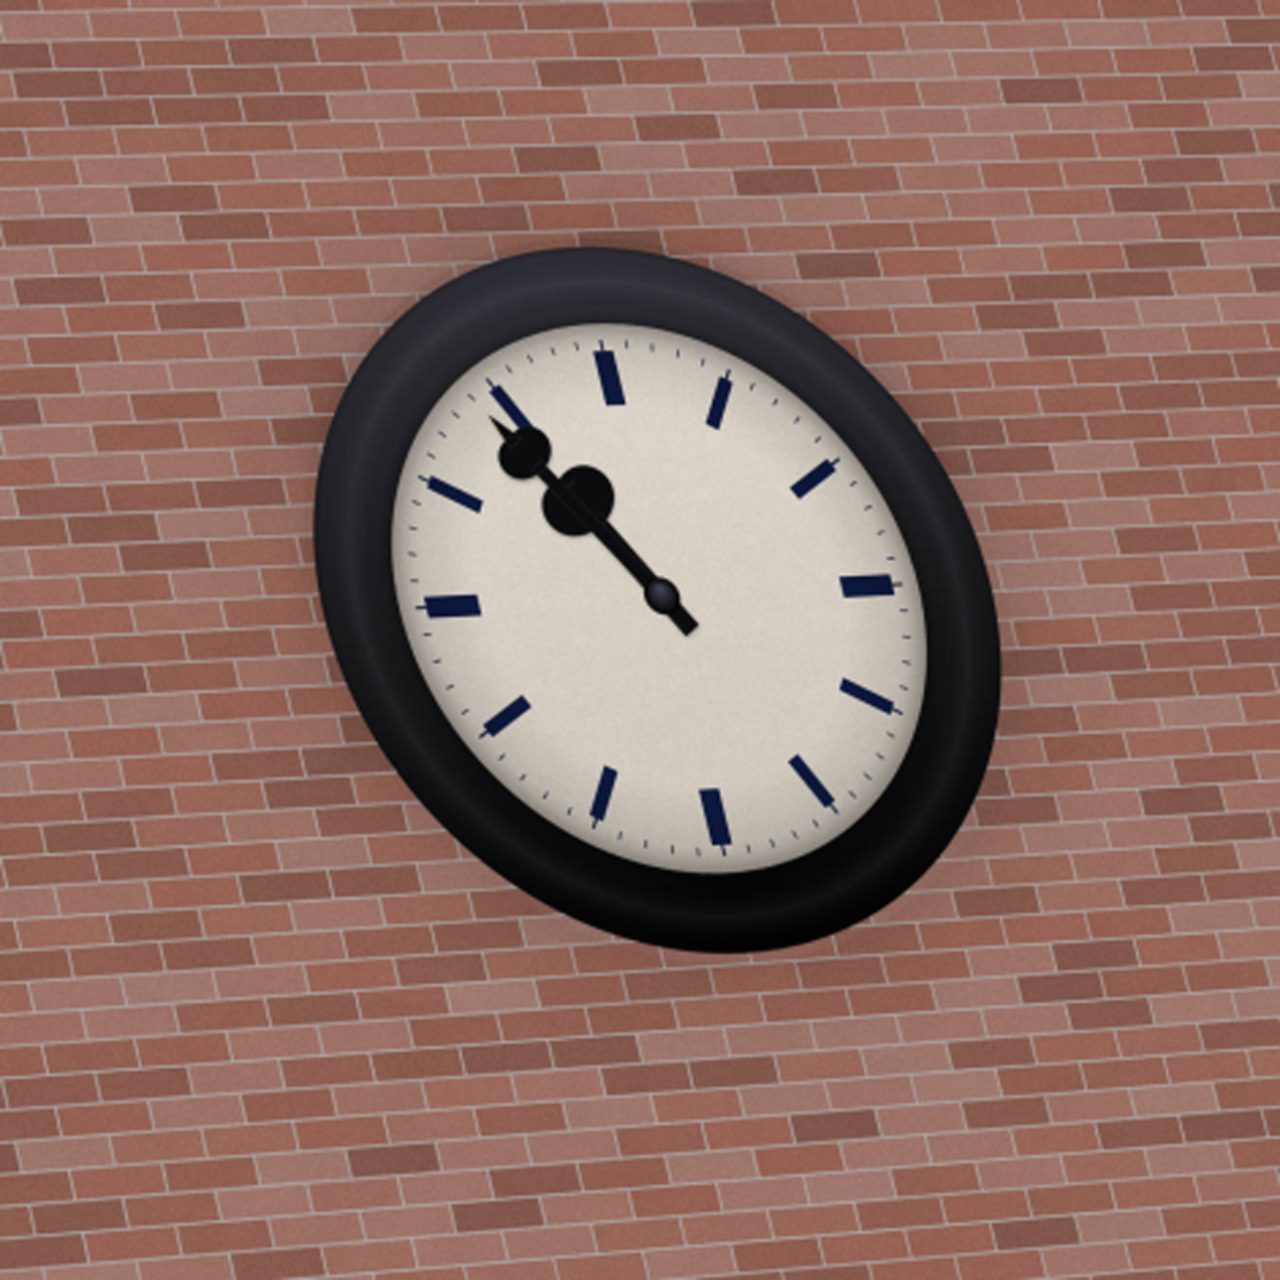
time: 10:54
